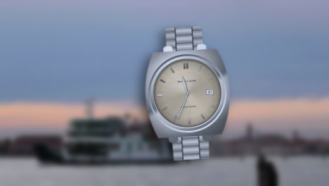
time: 11:34
